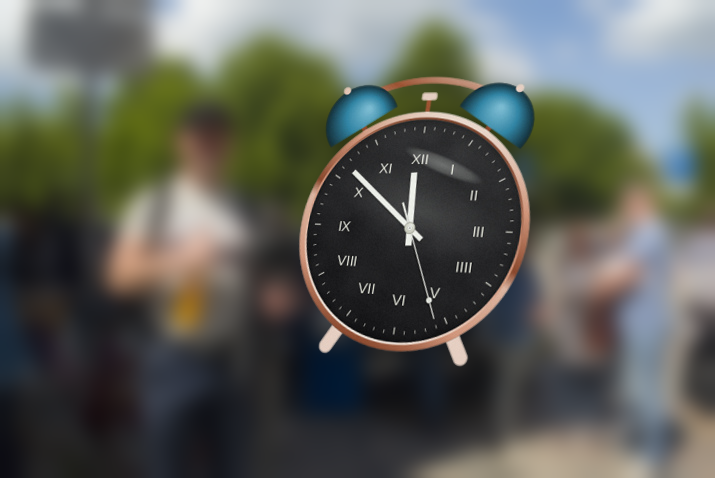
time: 11:51:26
